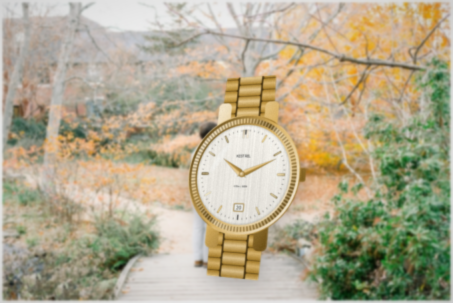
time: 10:11
